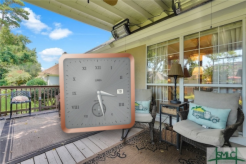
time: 3:28
